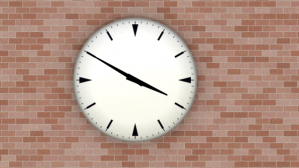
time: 3:50
